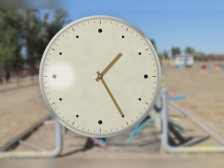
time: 1:25
